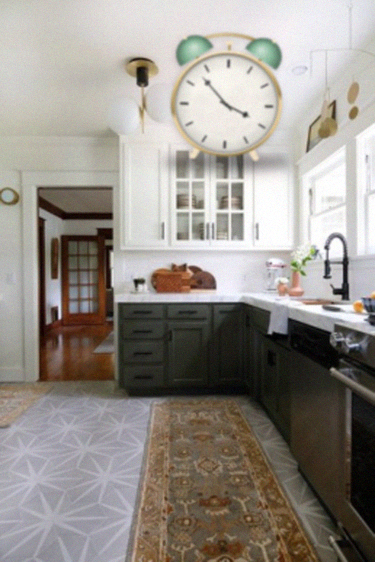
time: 3:53
